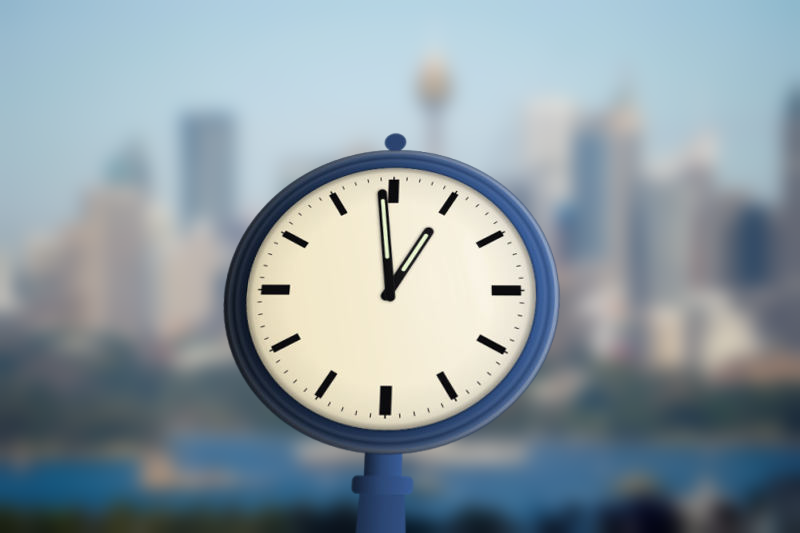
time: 12:59
